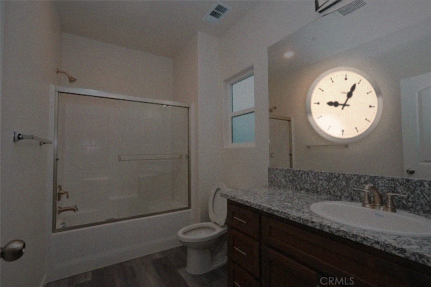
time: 9:04
